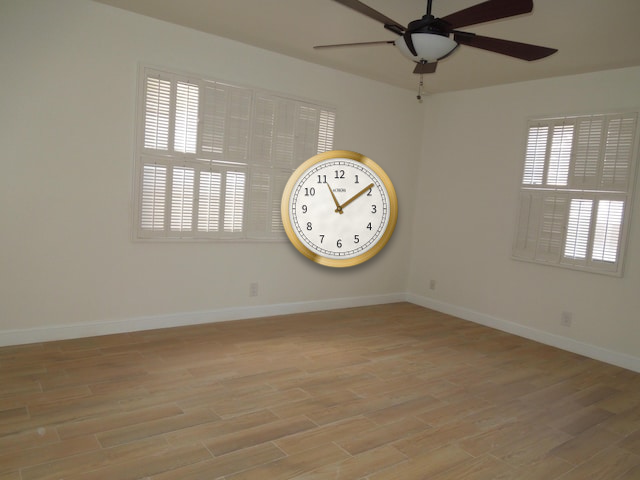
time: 11:09
